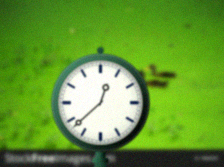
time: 12:38
